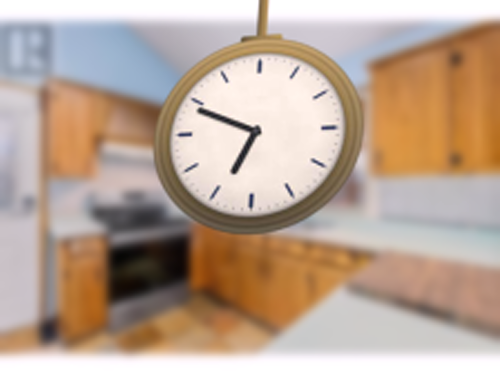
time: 6:49
